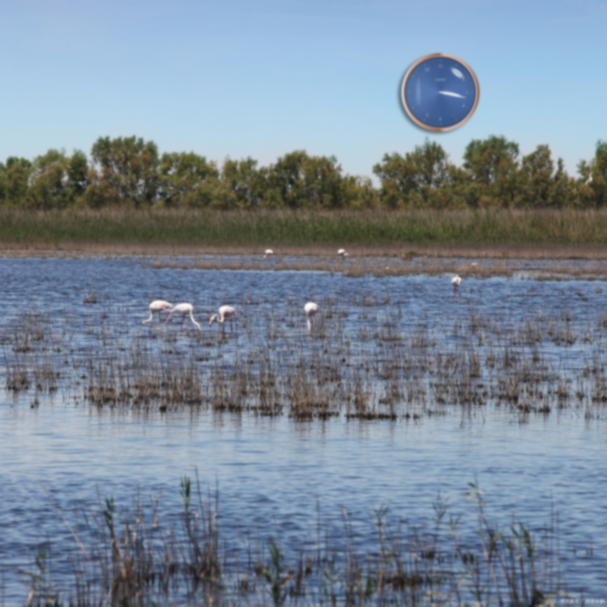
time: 3:17
